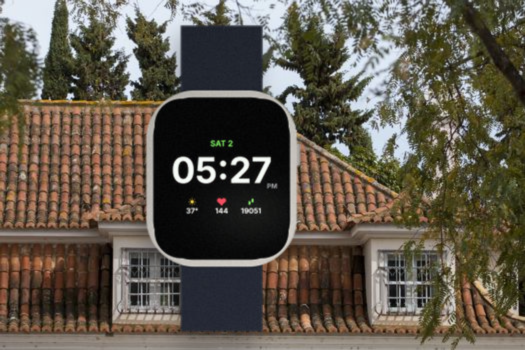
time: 5:27
